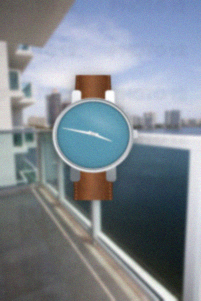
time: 3:47
